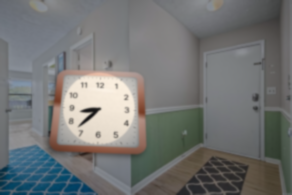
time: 8:37
